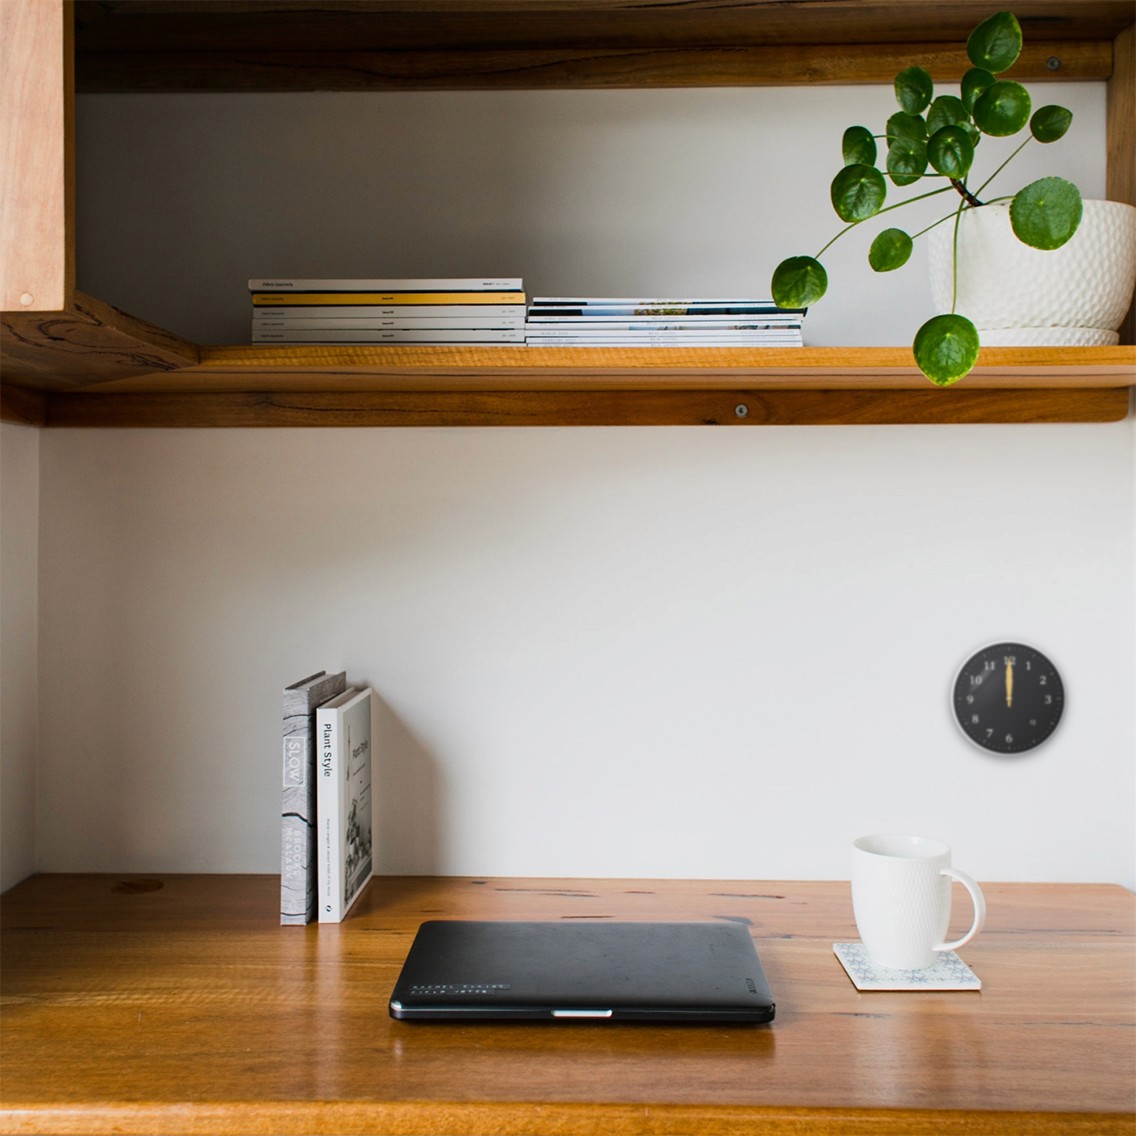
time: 12:00
